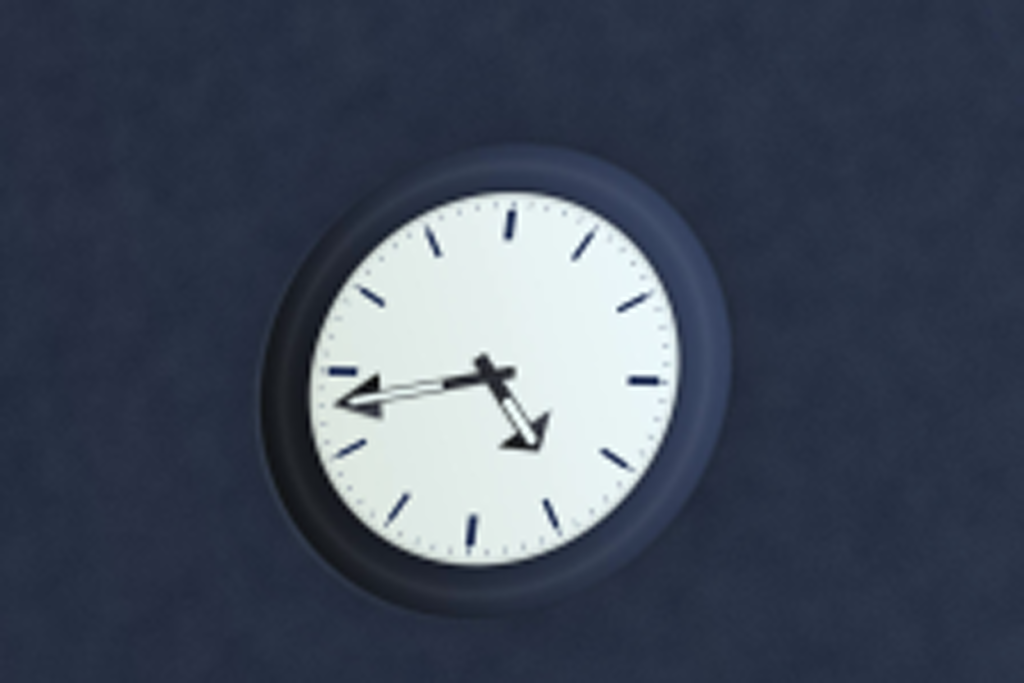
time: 4:43
